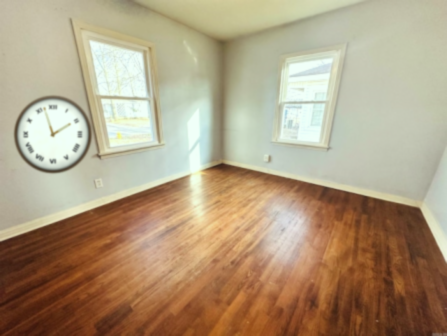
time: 1:57
